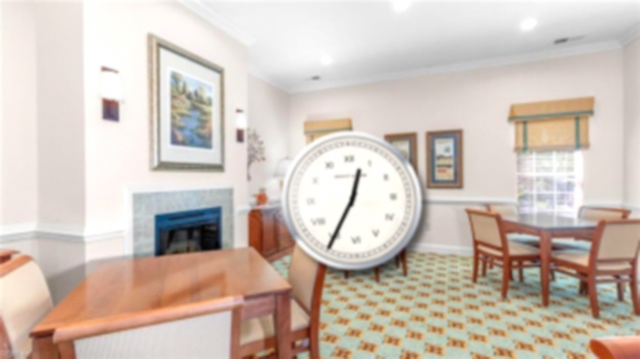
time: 12:35
